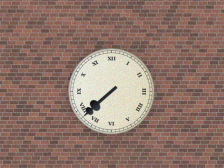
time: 7:38
